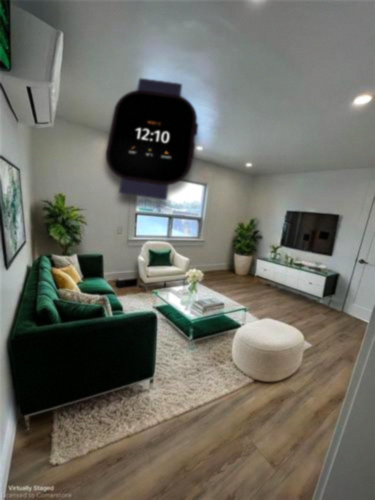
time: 12:10
